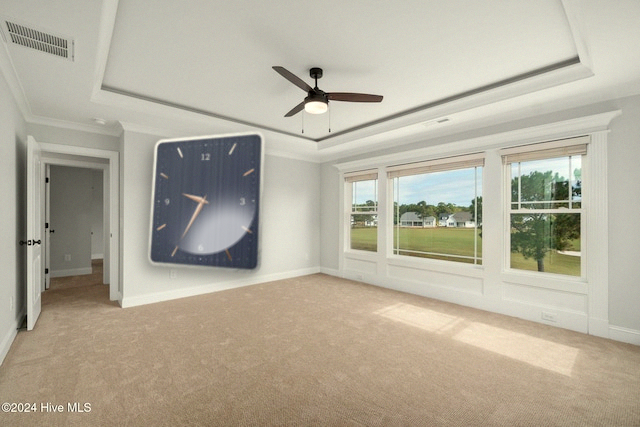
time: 9:35
